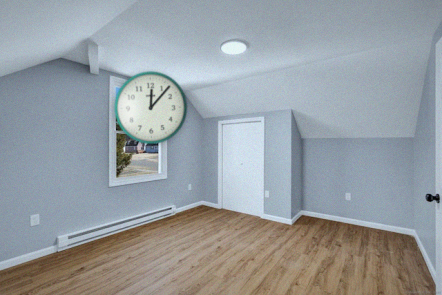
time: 12:07
